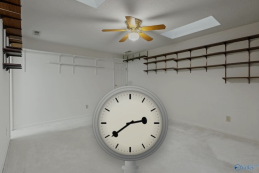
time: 2:39
